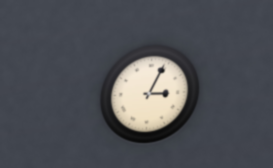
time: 3:04
